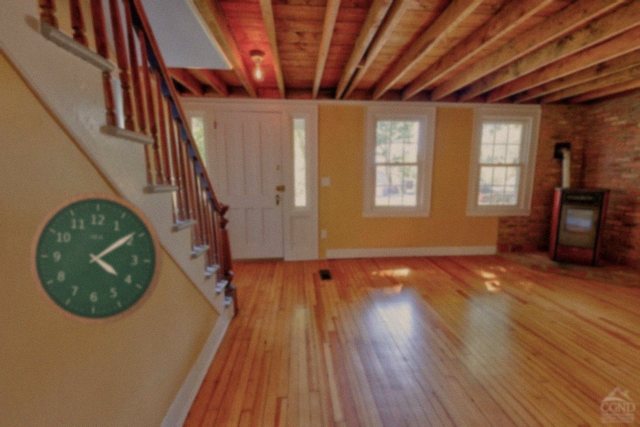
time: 4:09
